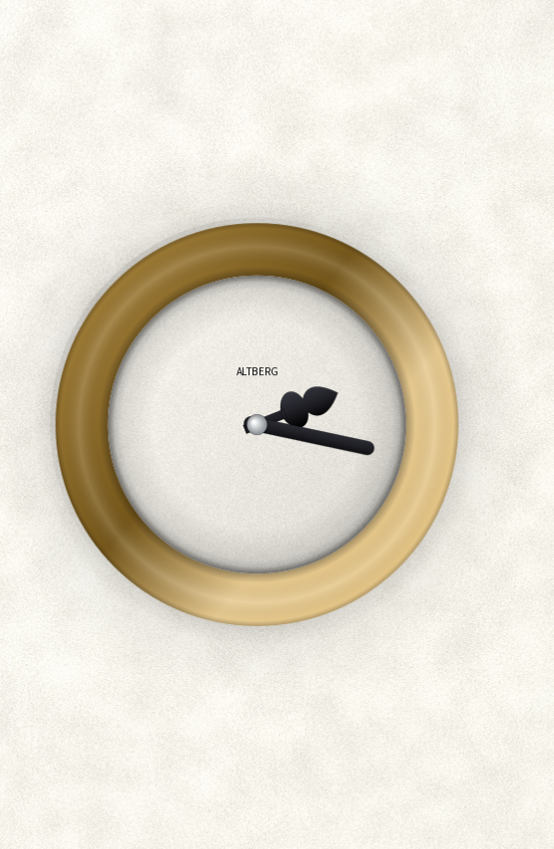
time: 2:17
